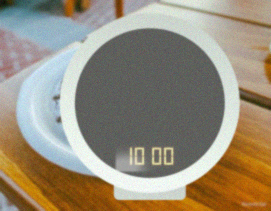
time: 10:00
